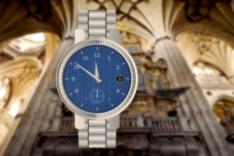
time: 11:51
